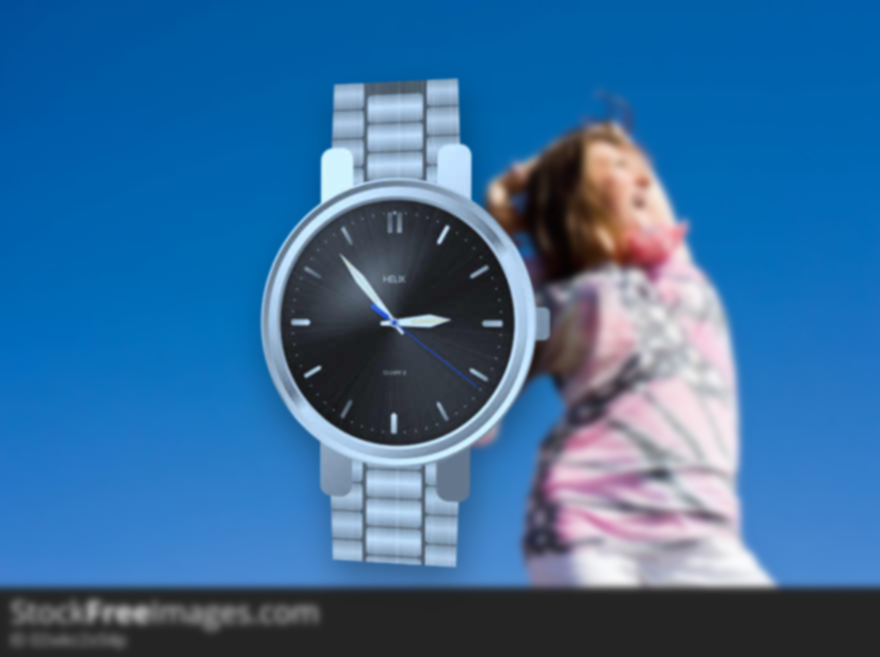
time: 2:53:21
